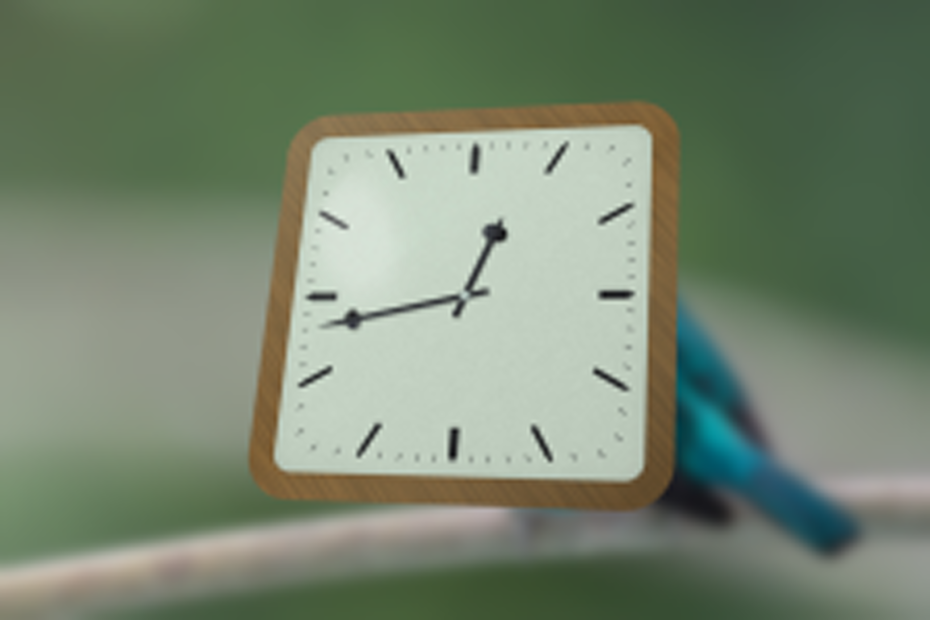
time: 12:43
